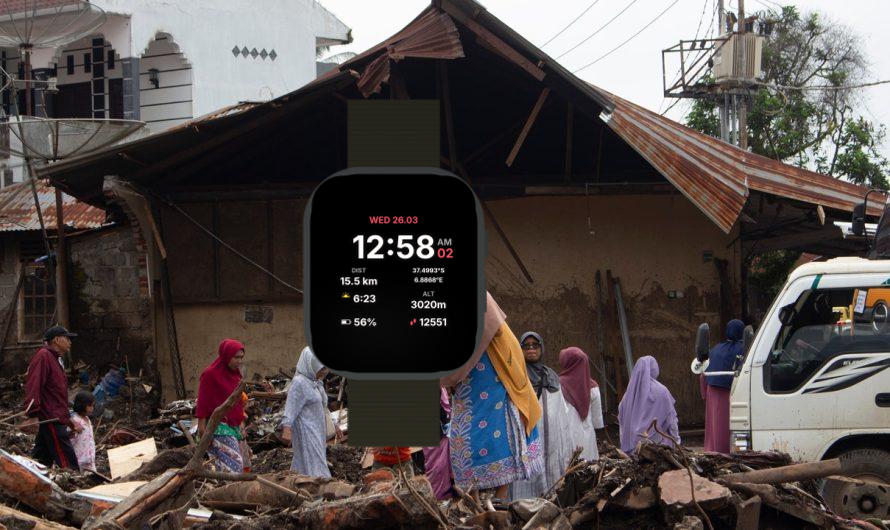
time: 12:58:02
